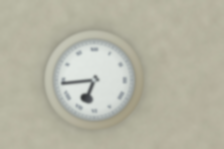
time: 6:44
